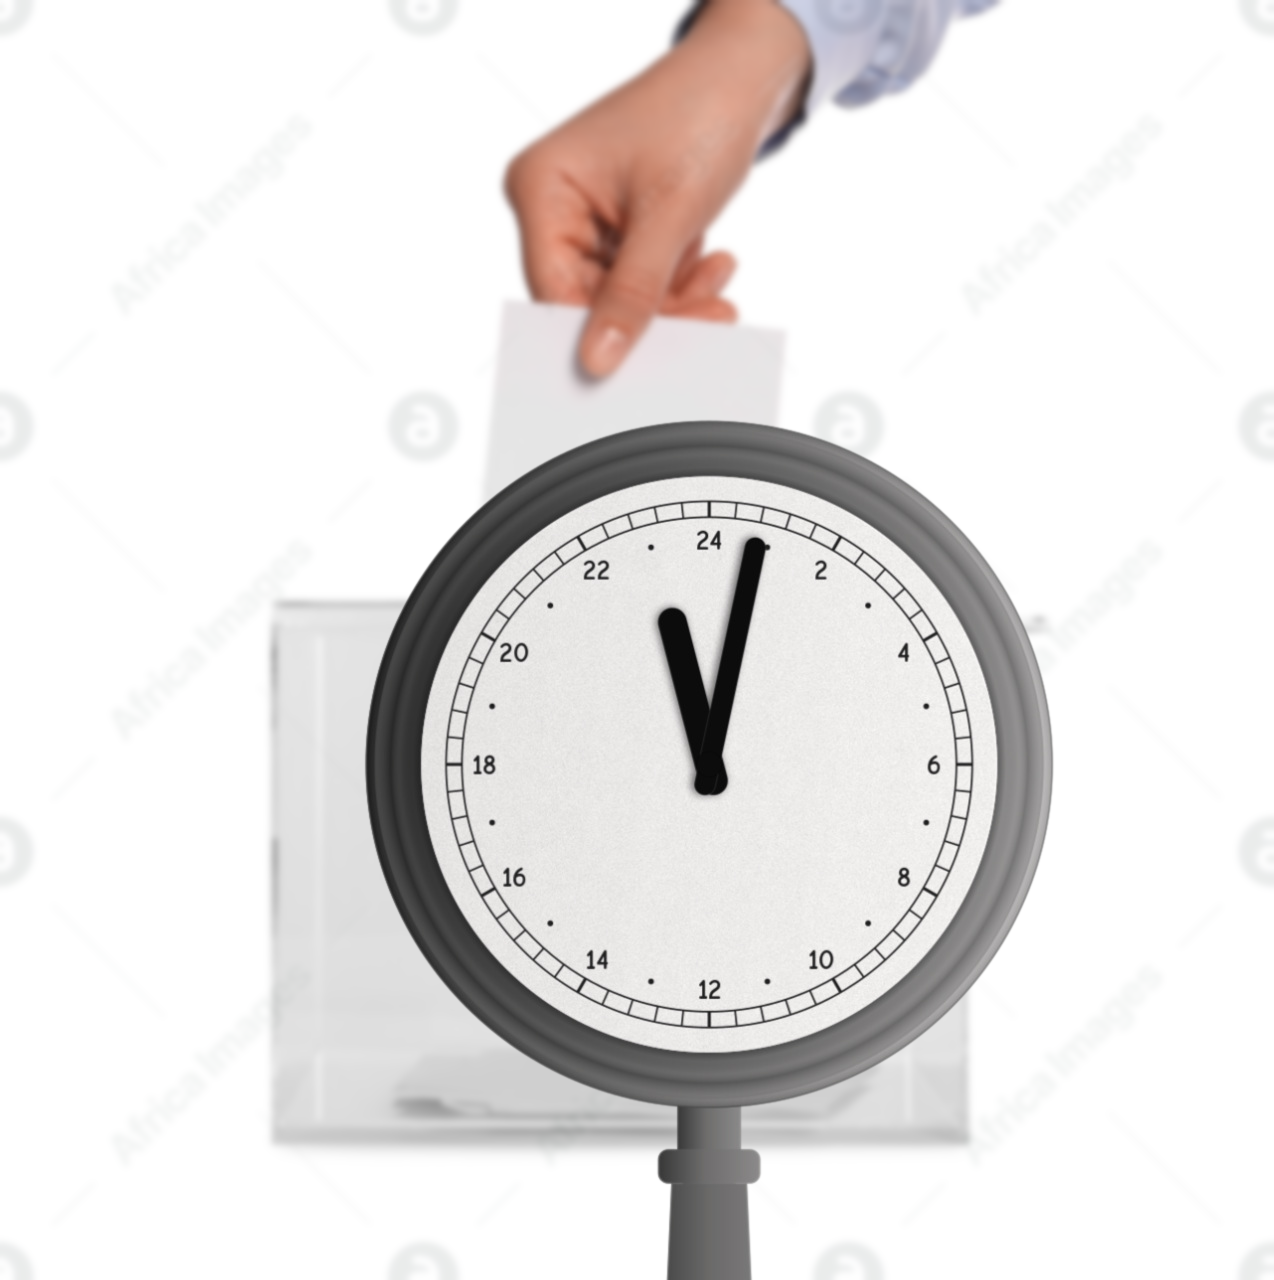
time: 23:02
